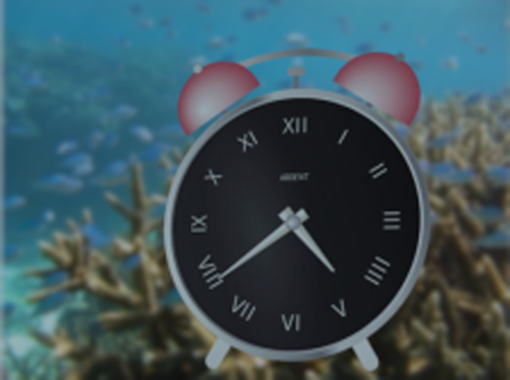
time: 4:39
